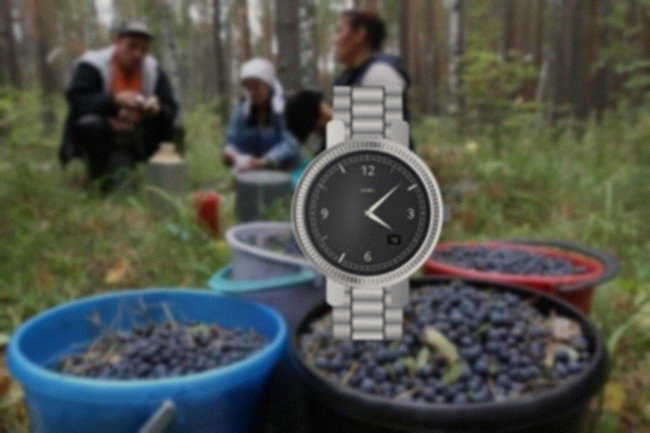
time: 4:08
